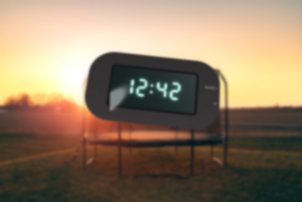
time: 12:42
